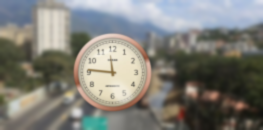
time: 11:46
